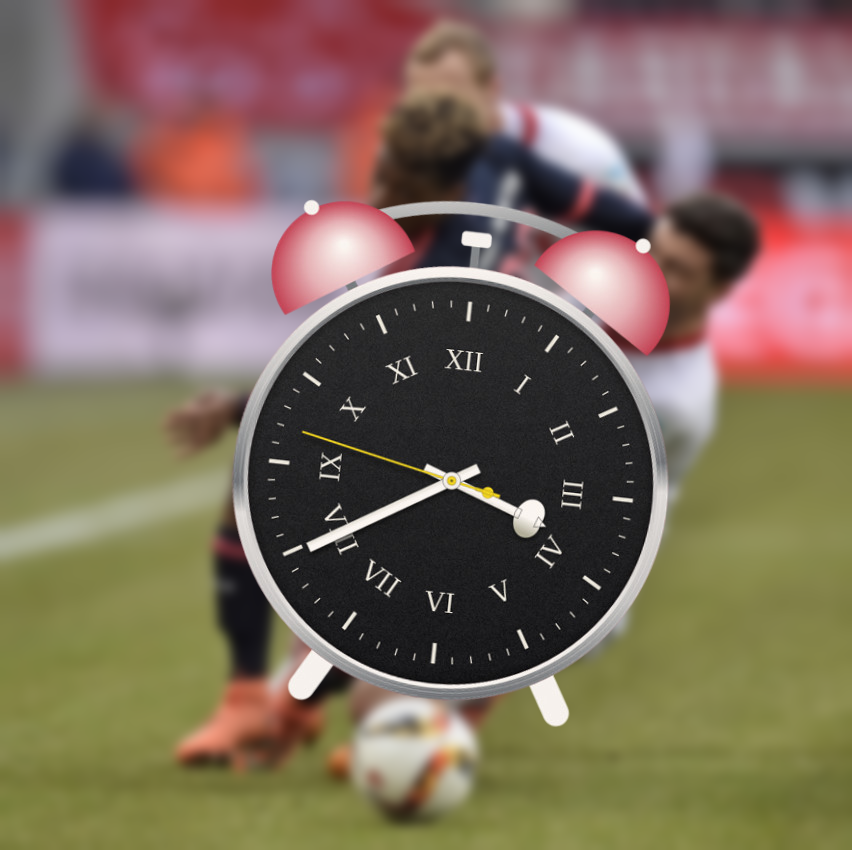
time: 3:39:47
